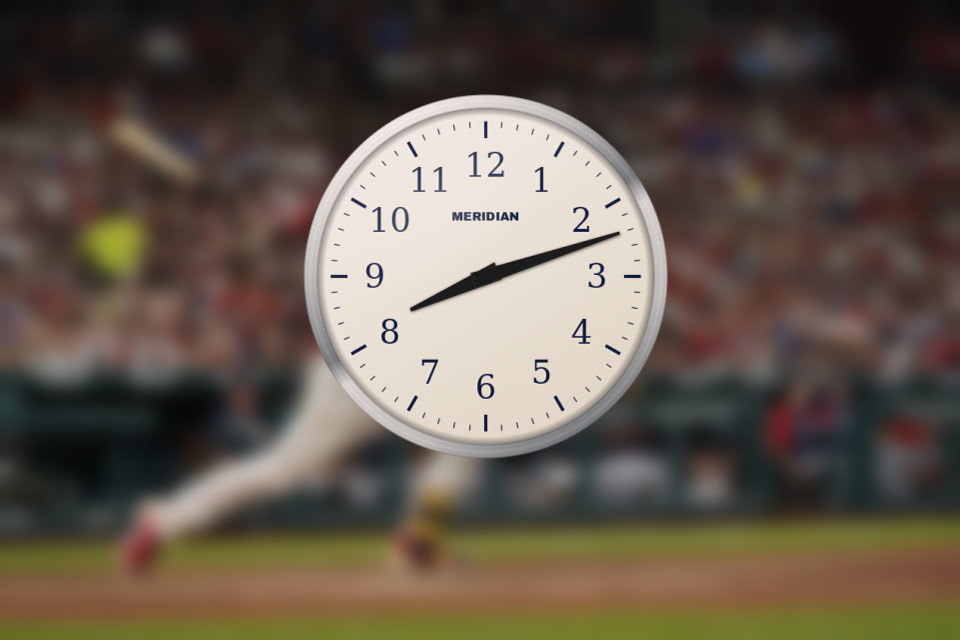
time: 8:12
